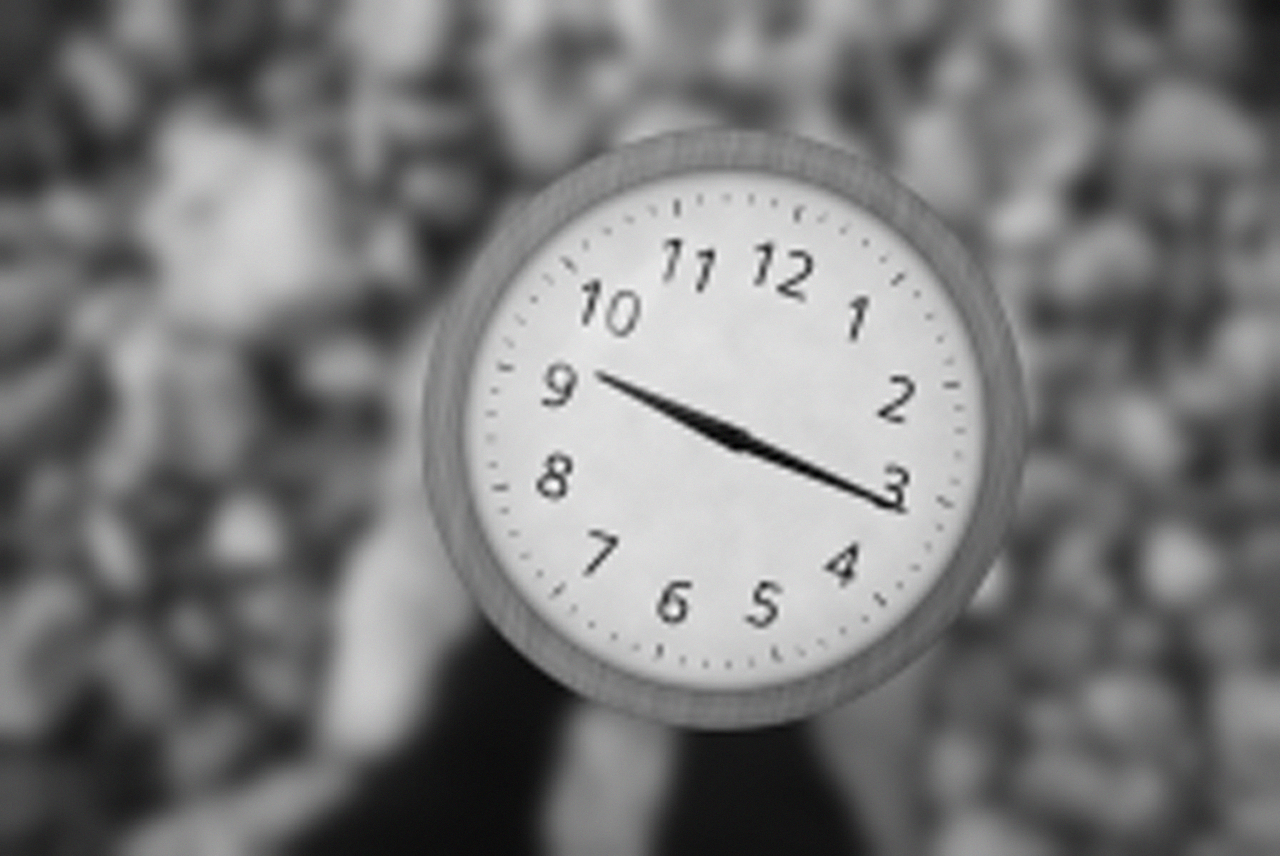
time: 9:16
